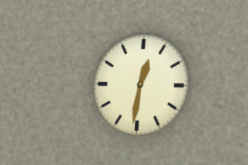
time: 12:31
